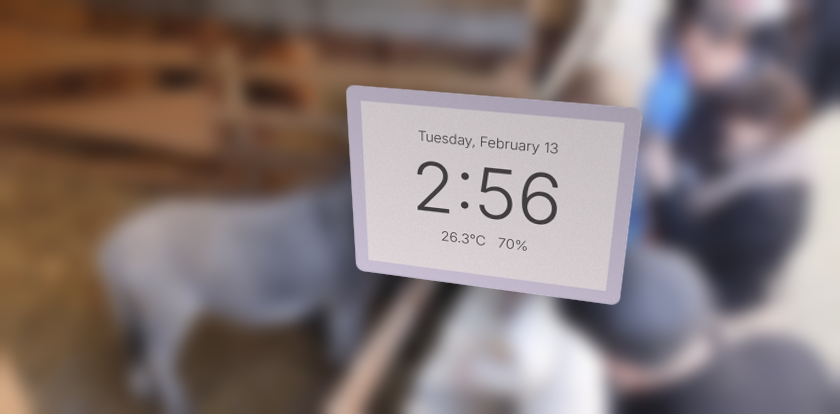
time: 2:56
